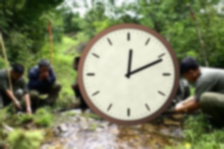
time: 12:11
